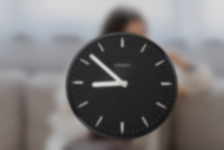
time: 8:52
